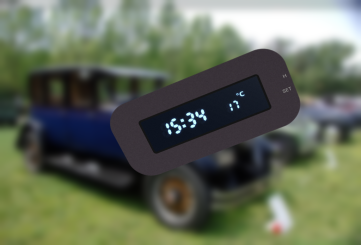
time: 15:34
